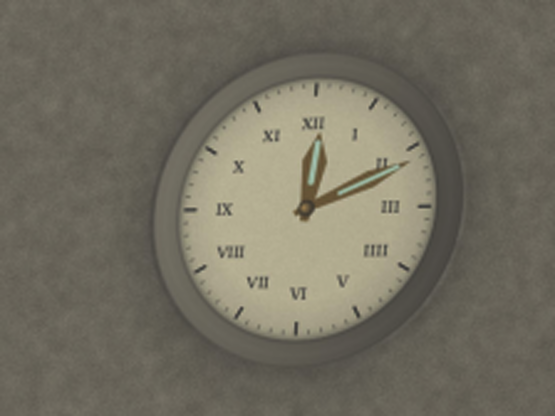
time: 12:11
